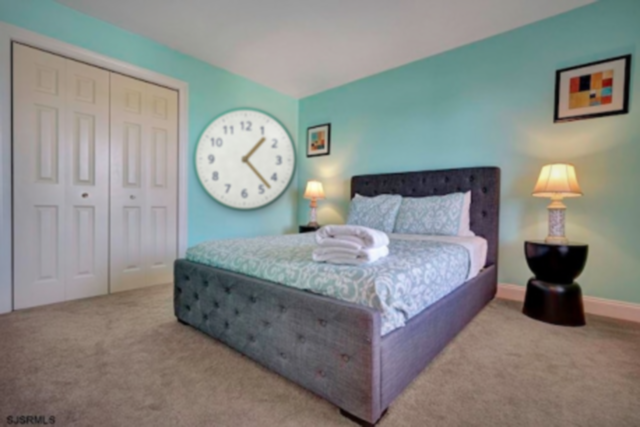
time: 1:23
